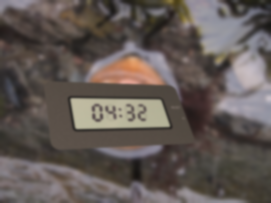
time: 4:32
